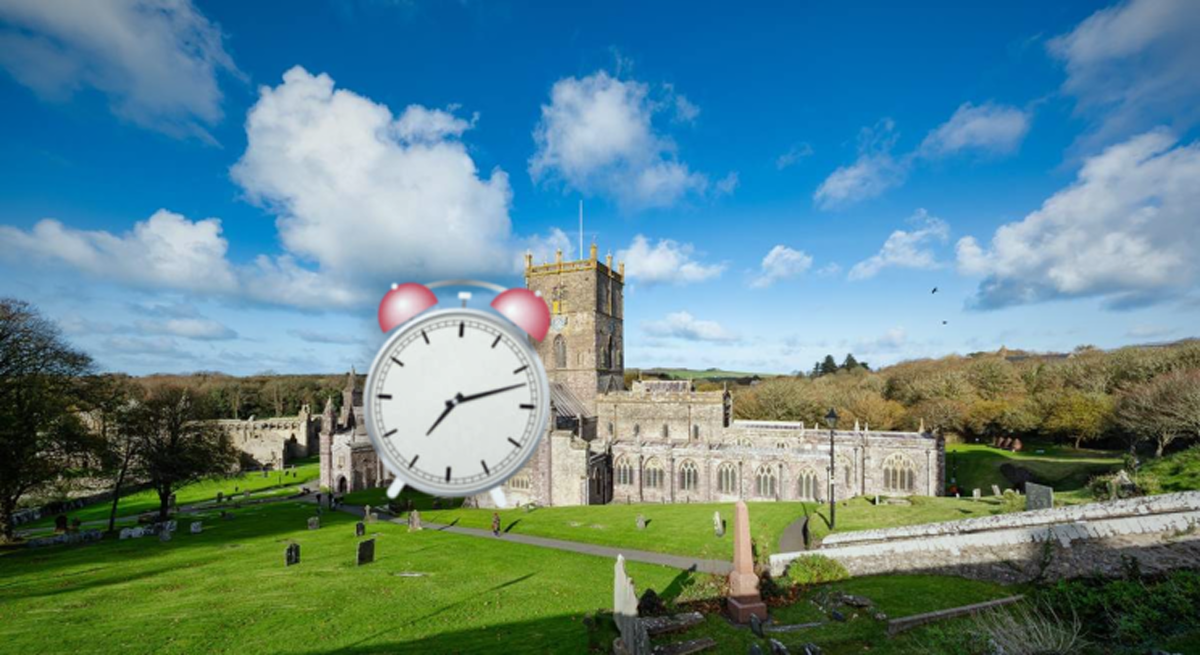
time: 7:12
